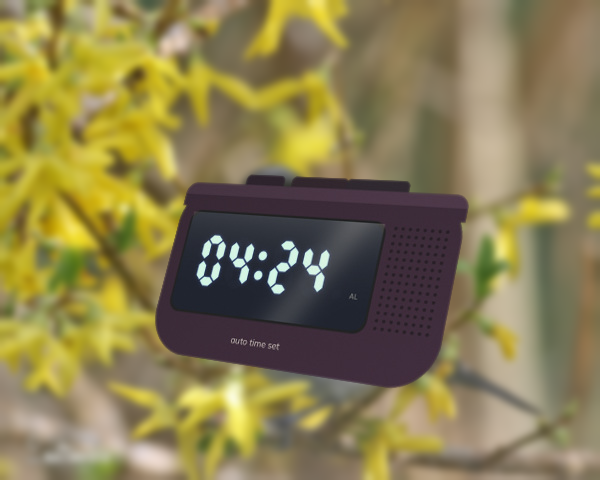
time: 4:24
